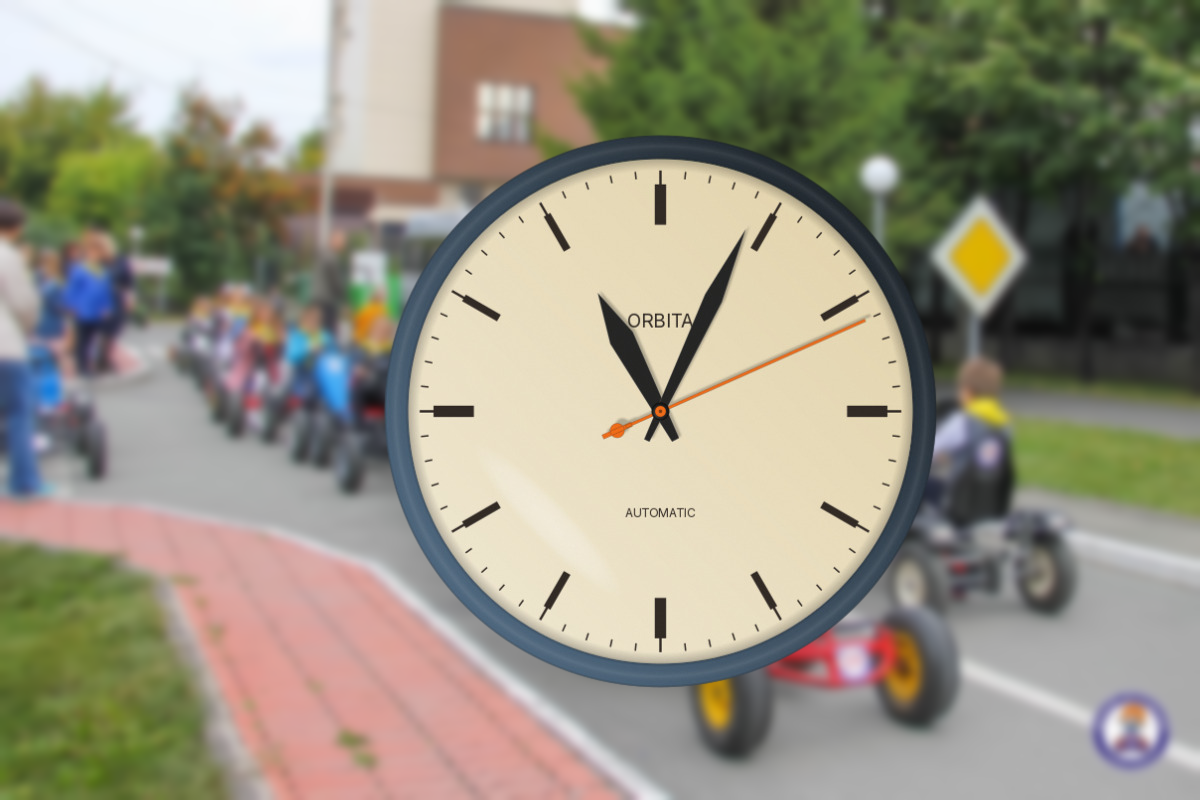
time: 11:04:11
